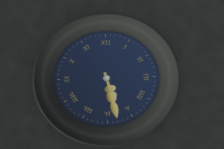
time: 5:28
